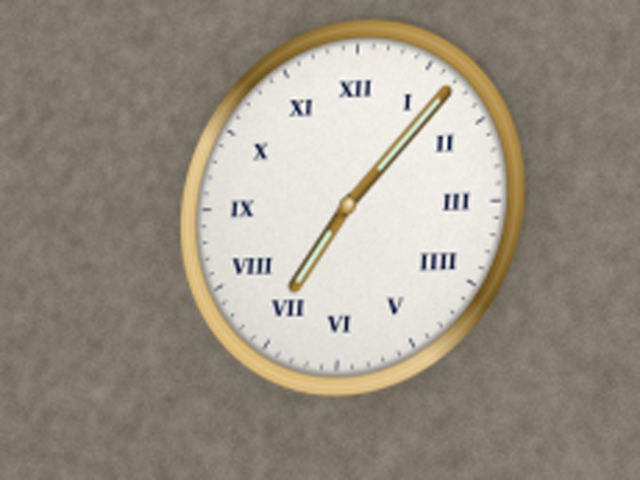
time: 7:07
